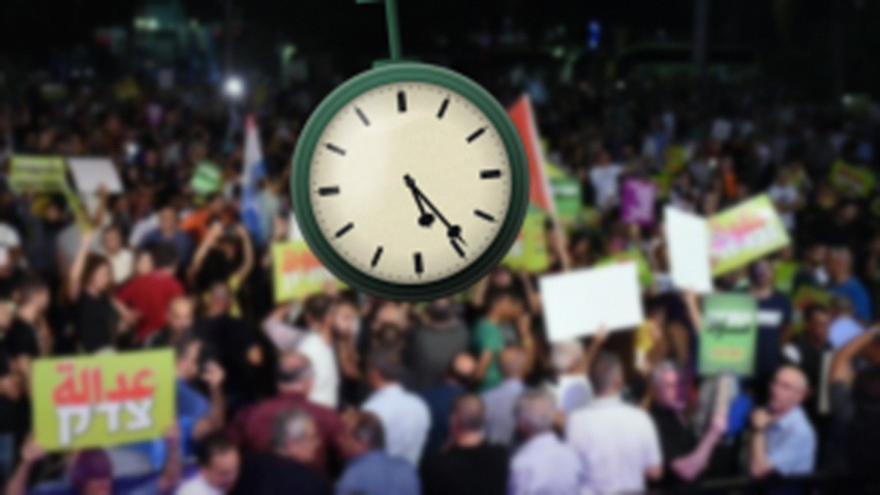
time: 5:24
